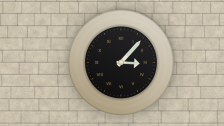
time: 3:07
